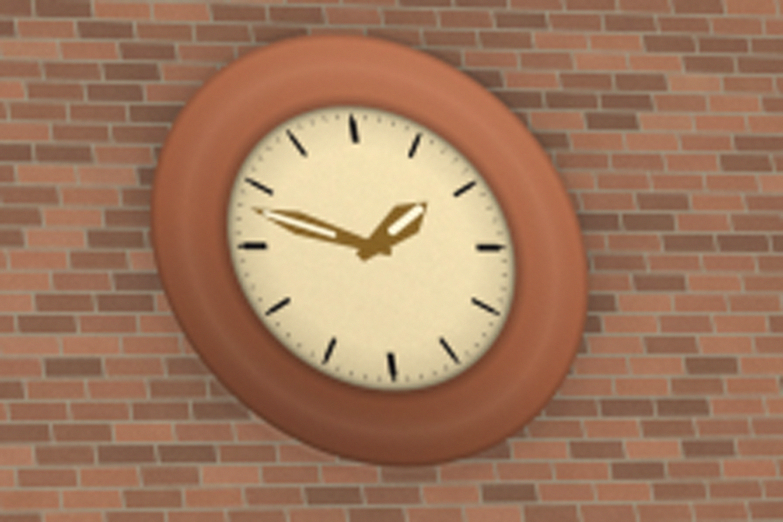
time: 1:48
